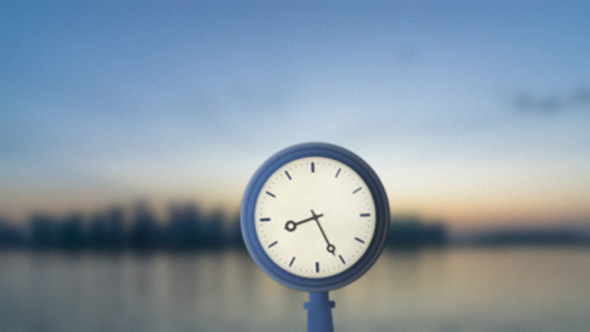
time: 8:26
